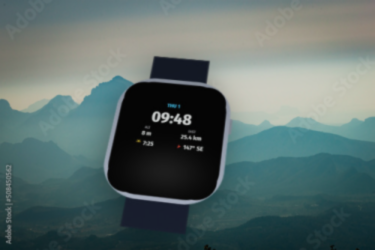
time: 9:48
